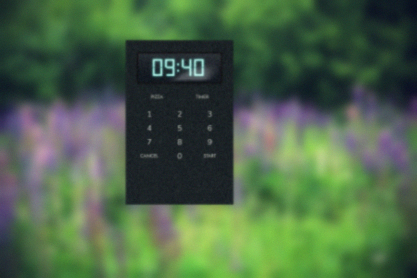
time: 9:40
